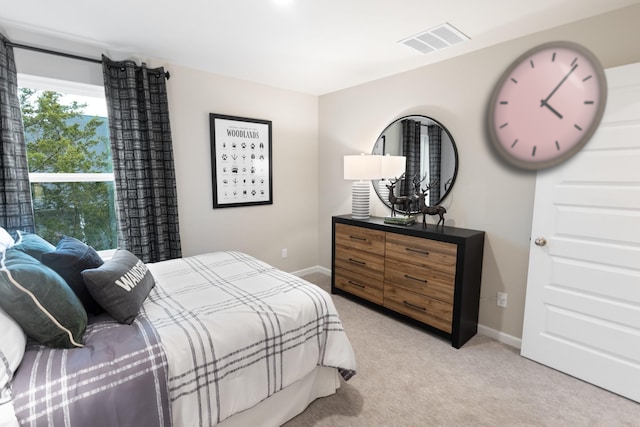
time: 4:06
